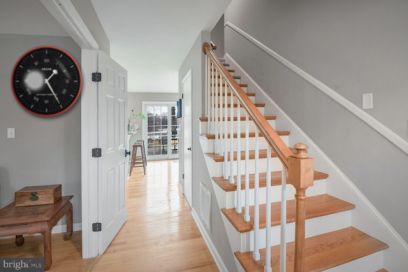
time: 1:25
